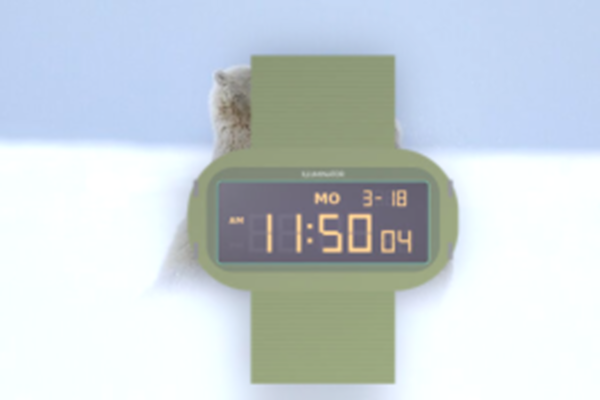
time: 11:50:04
